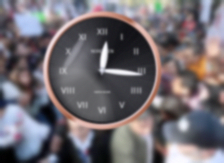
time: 12:16
